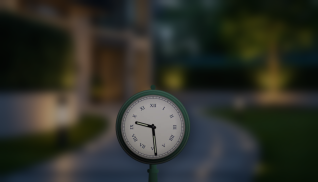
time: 9:29
